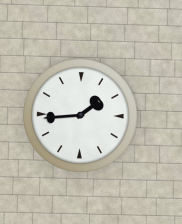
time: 1:44
